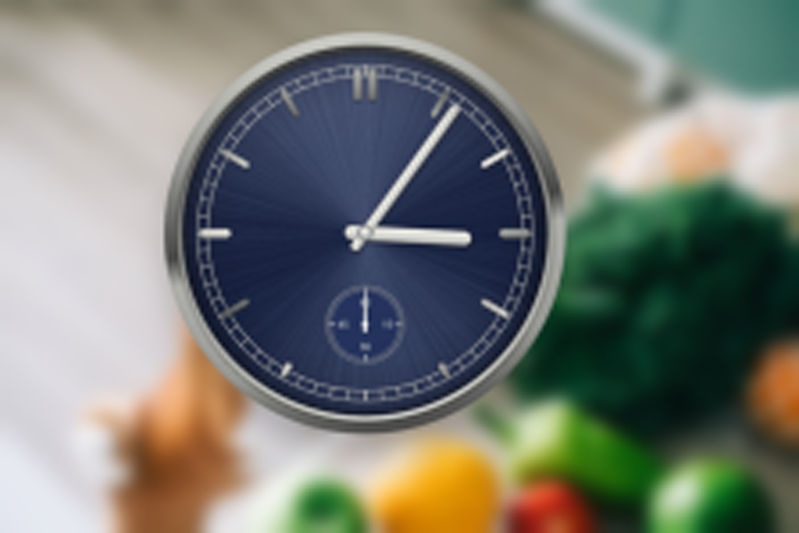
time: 3:06
